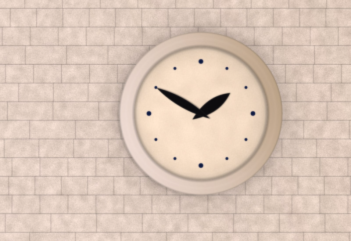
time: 1:50
